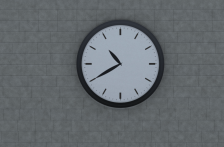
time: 10:40
